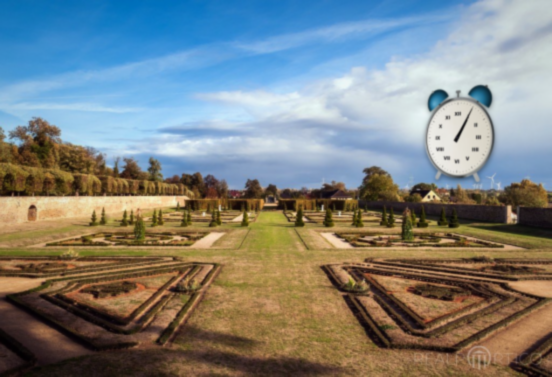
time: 1:05
